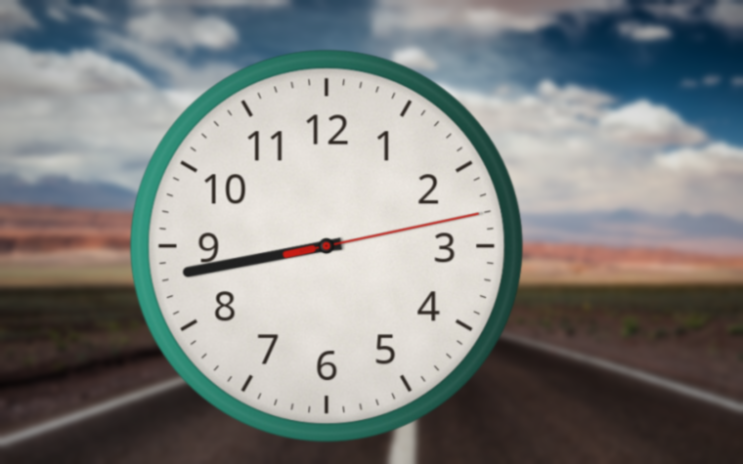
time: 8:43:13
